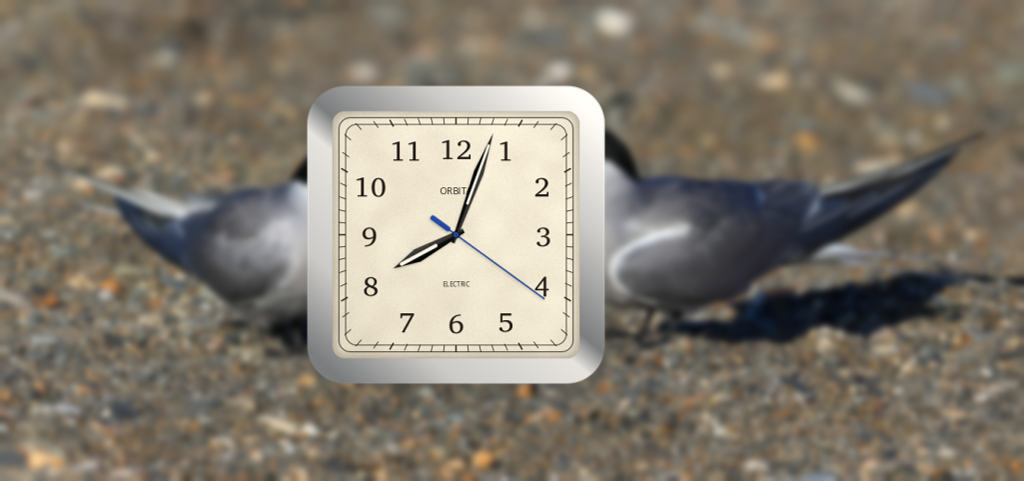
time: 8:03:21
